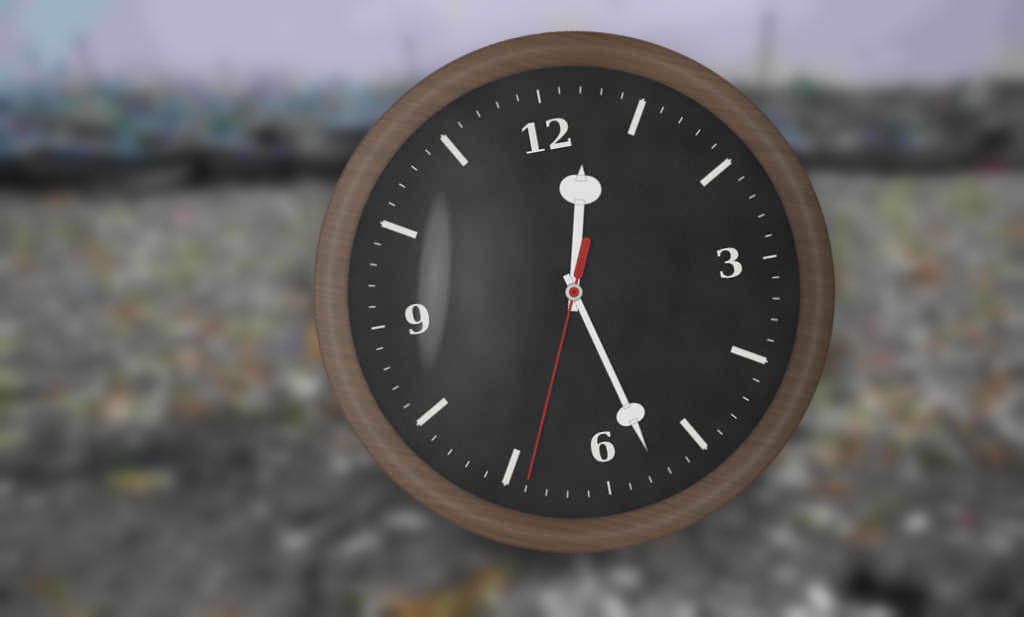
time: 12:27:34
